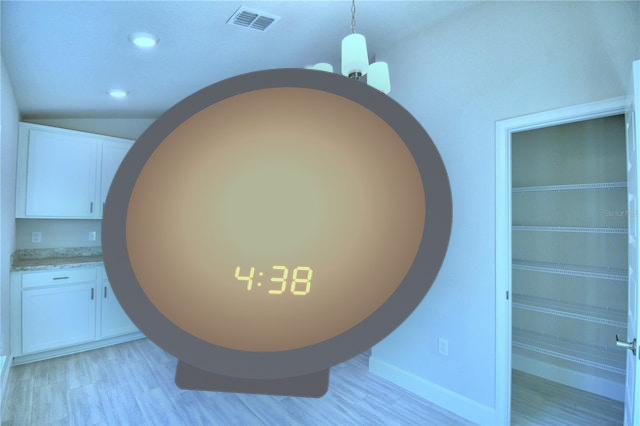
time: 4:38
